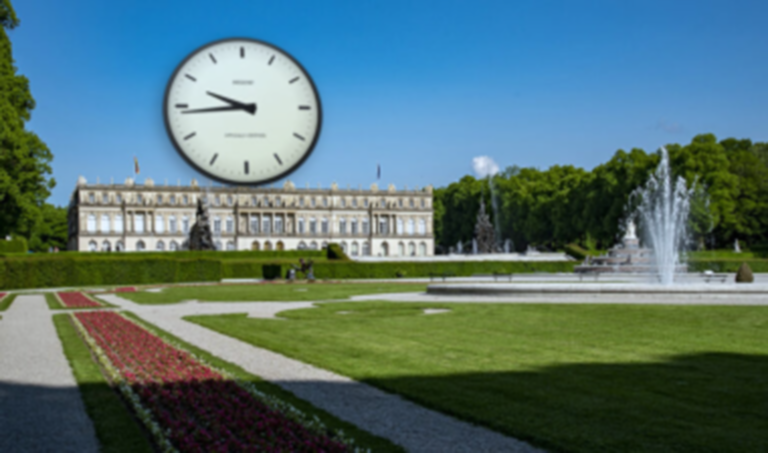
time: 9:44
